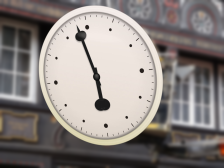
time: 5:58
